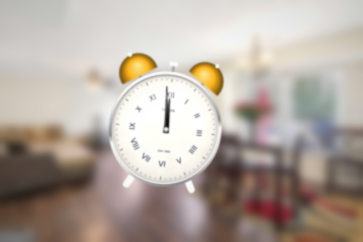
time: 11:59
